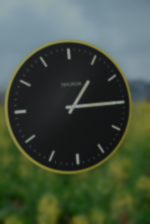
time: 1:15
